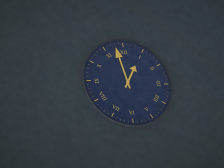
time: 12:58
